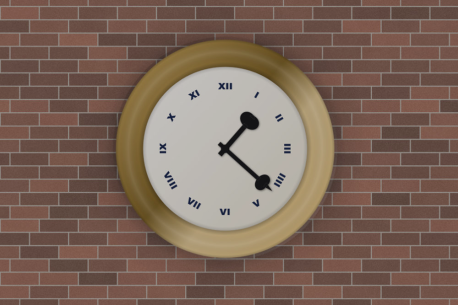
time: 1:22
